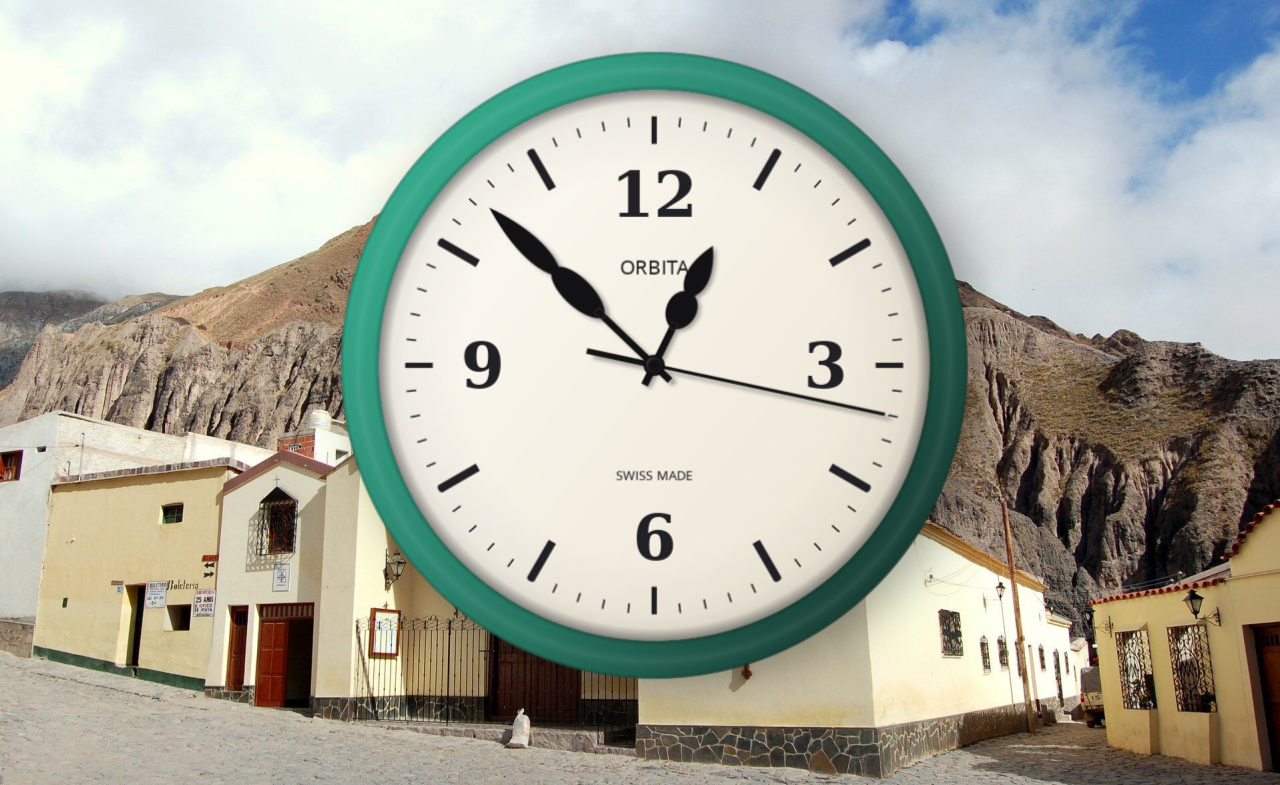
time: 12:52:17
